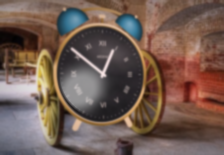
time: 12:51
